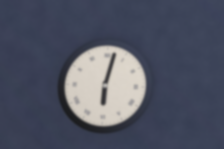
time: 6:02
